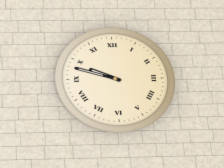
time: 9:48
